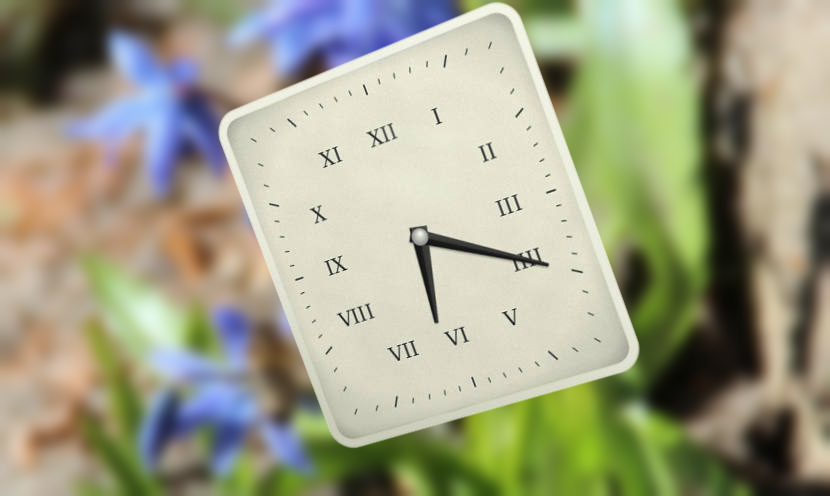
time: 6:20
